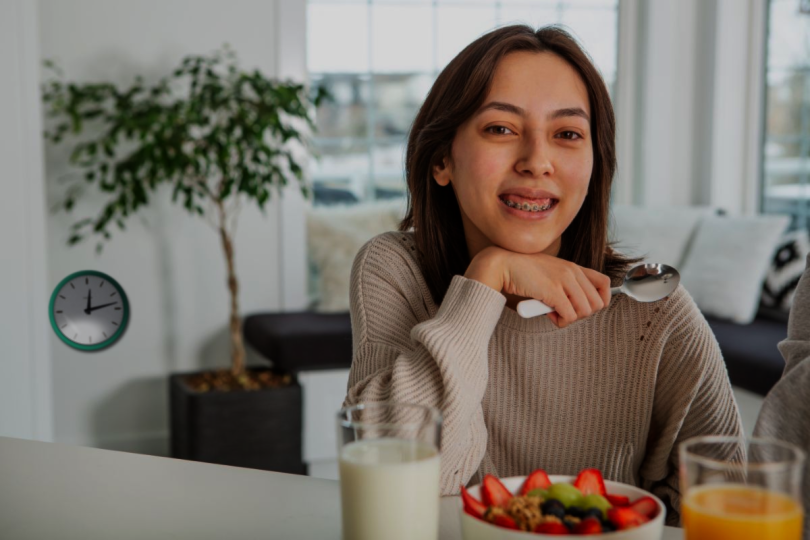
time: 12:13
